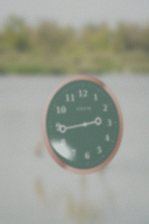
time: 2:44
